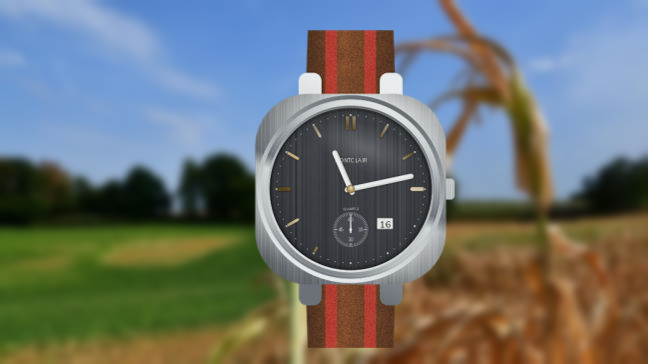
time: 11:13
